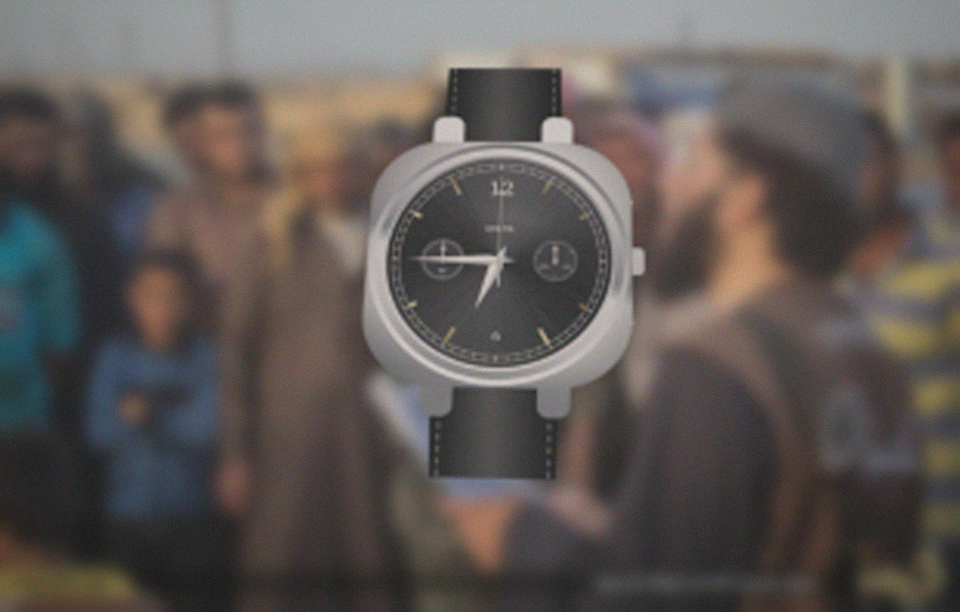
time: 6:45
